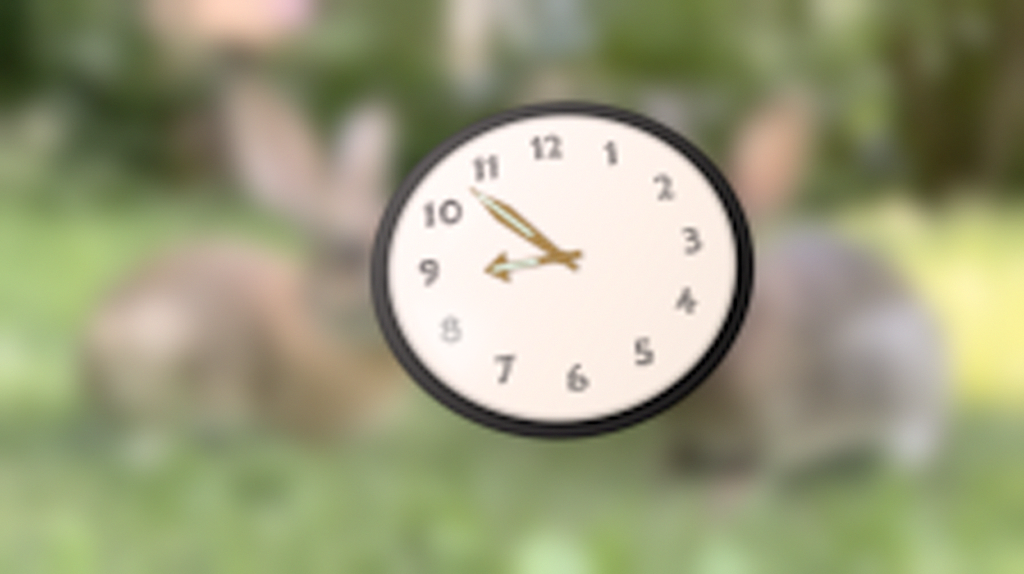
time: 8:53
